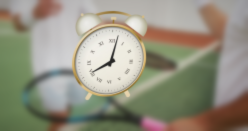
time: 8:02
